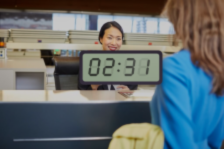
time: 2:31
